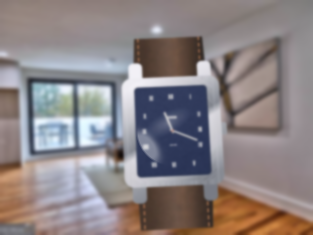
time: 11:19
